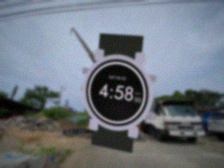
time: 4:58
